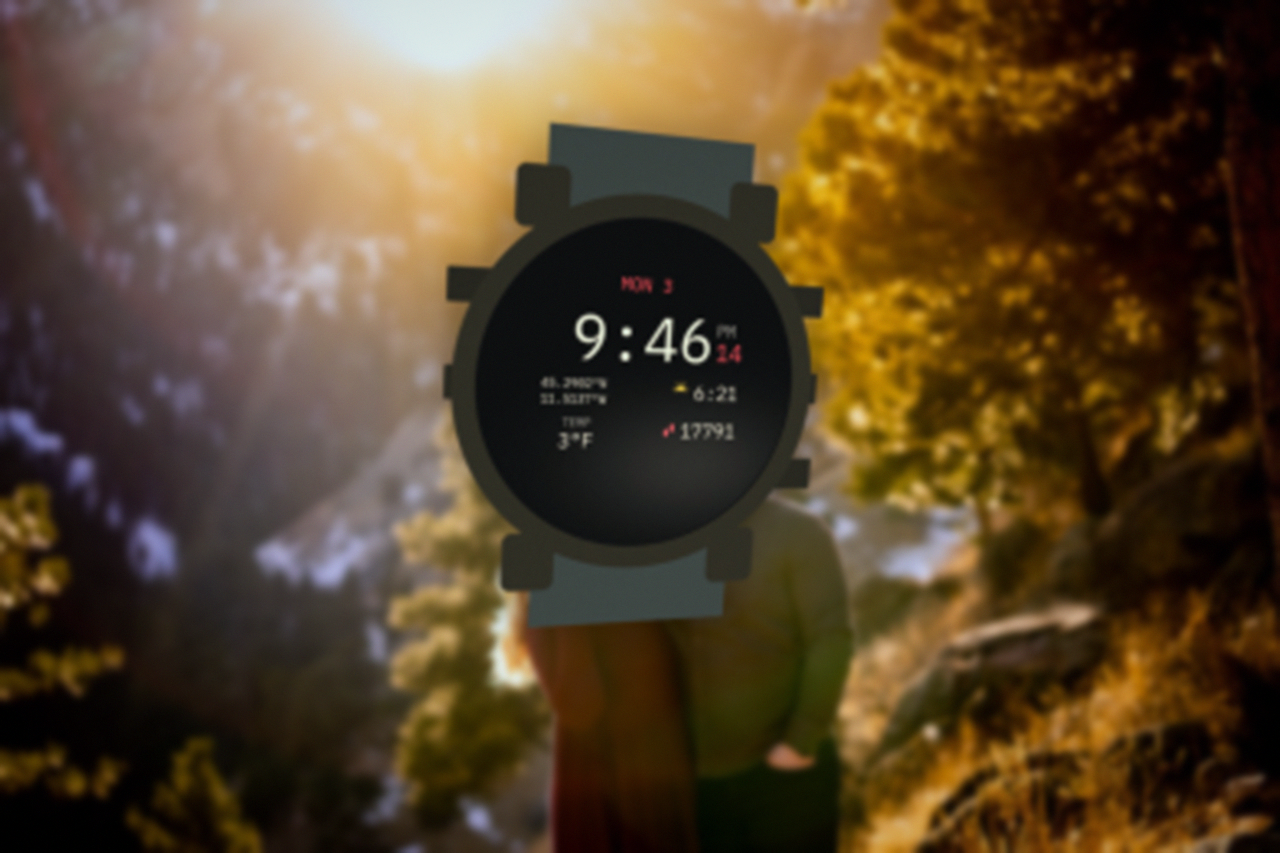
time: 9:46
